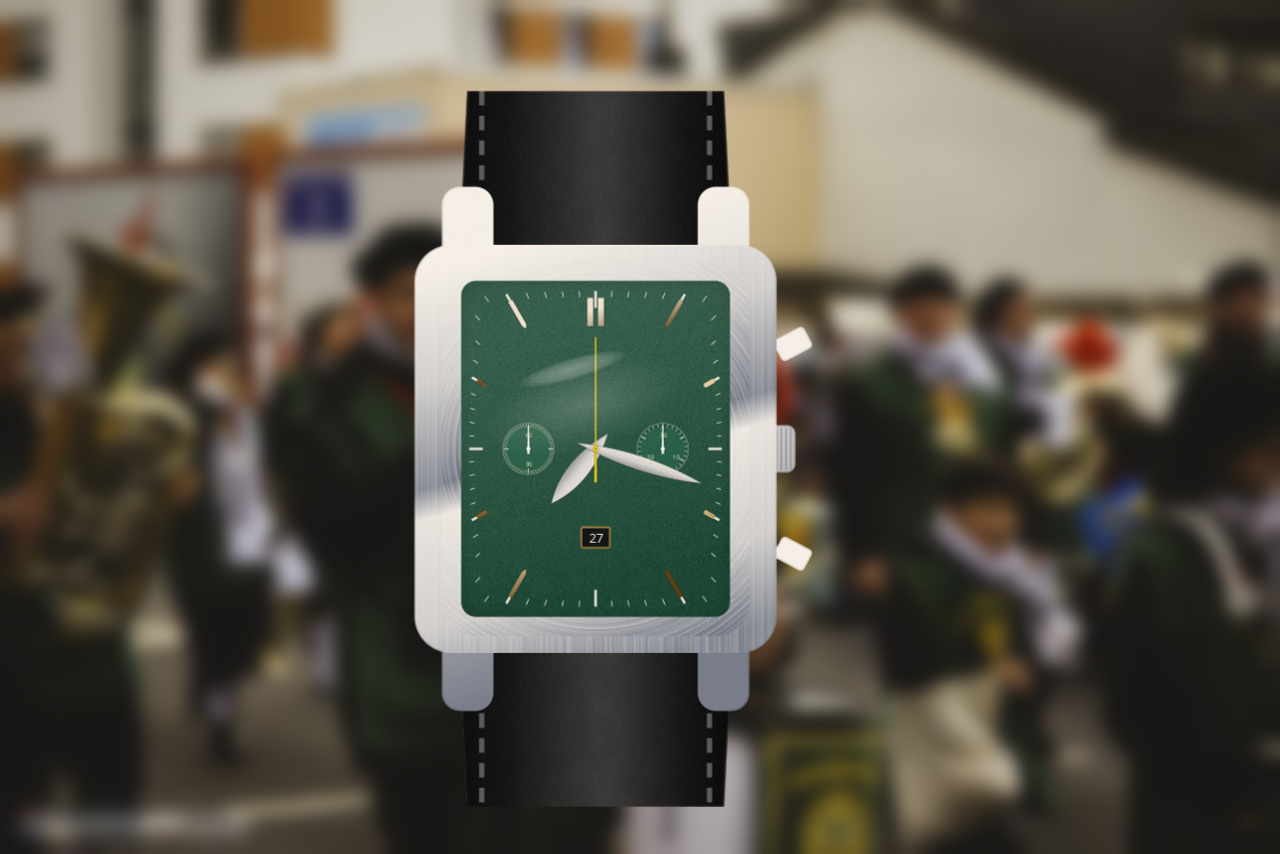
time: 7:18
